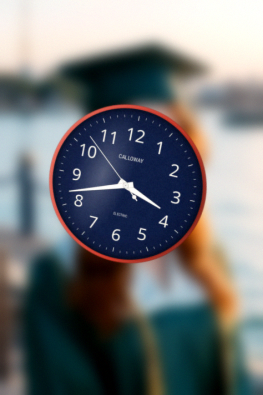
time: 3:41:52
